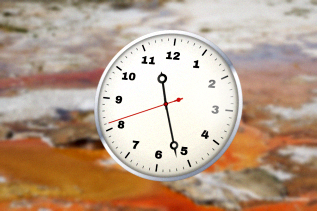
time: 11:26:41
